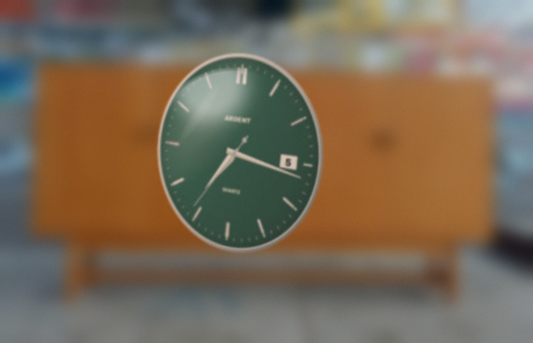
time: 7:16:36
